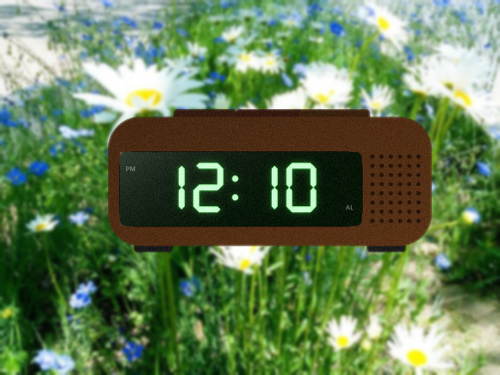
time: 12:10
